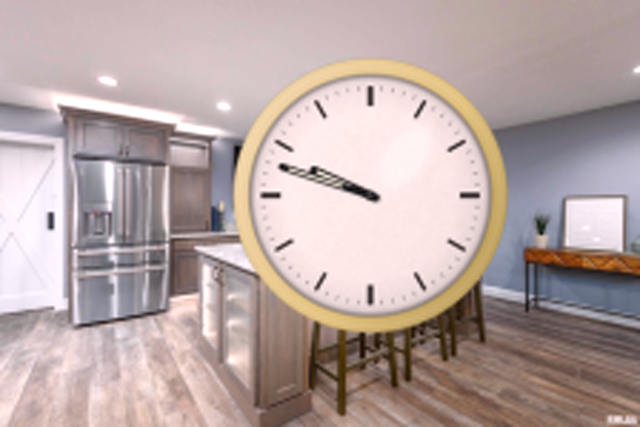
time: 9:48
